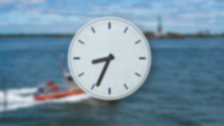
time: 8:34
